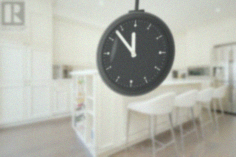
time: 11:53
